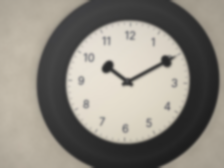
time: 10:10
